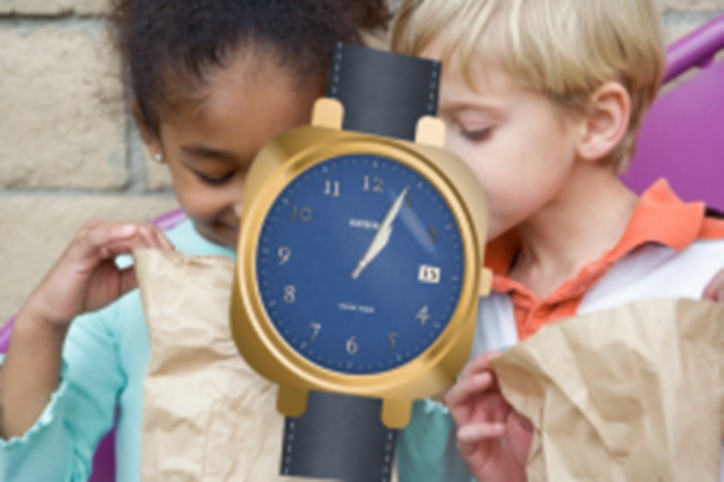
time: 1:04
